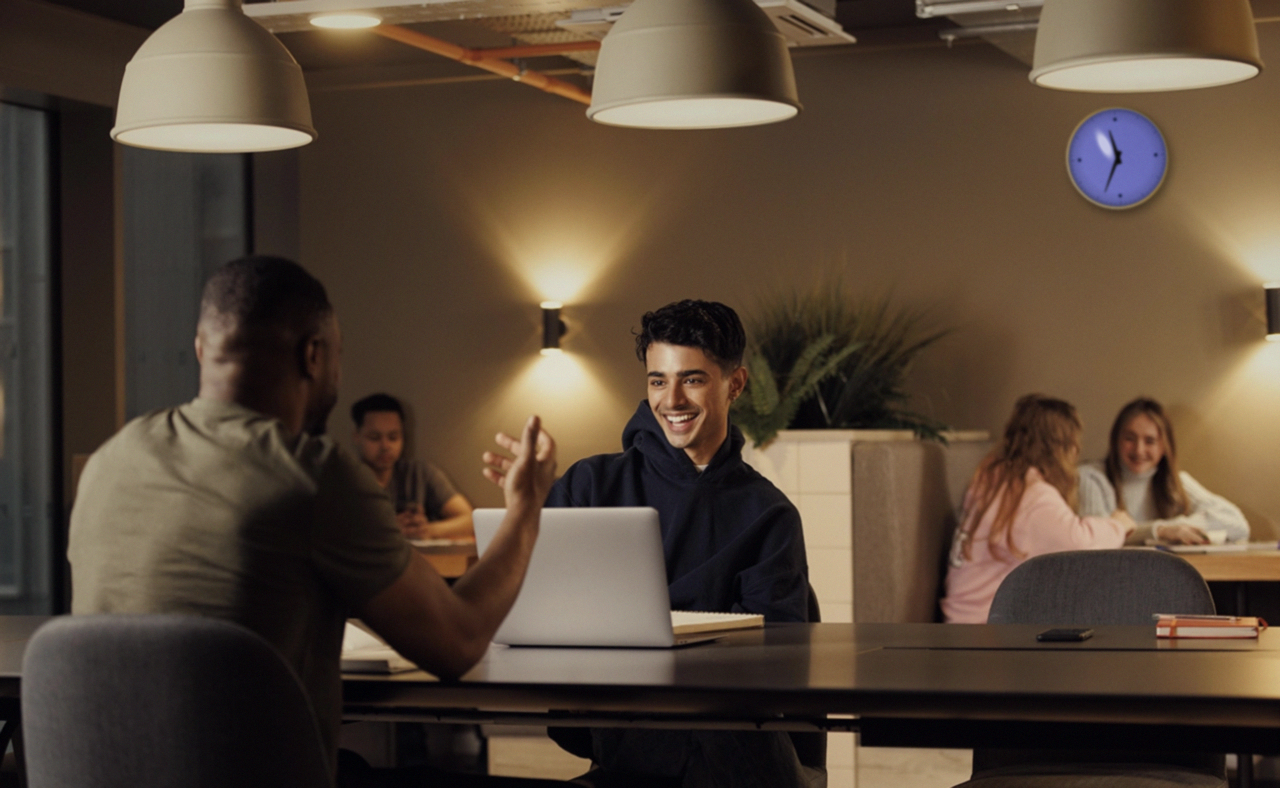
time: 11:34
